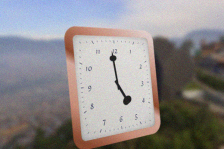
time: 4:59
